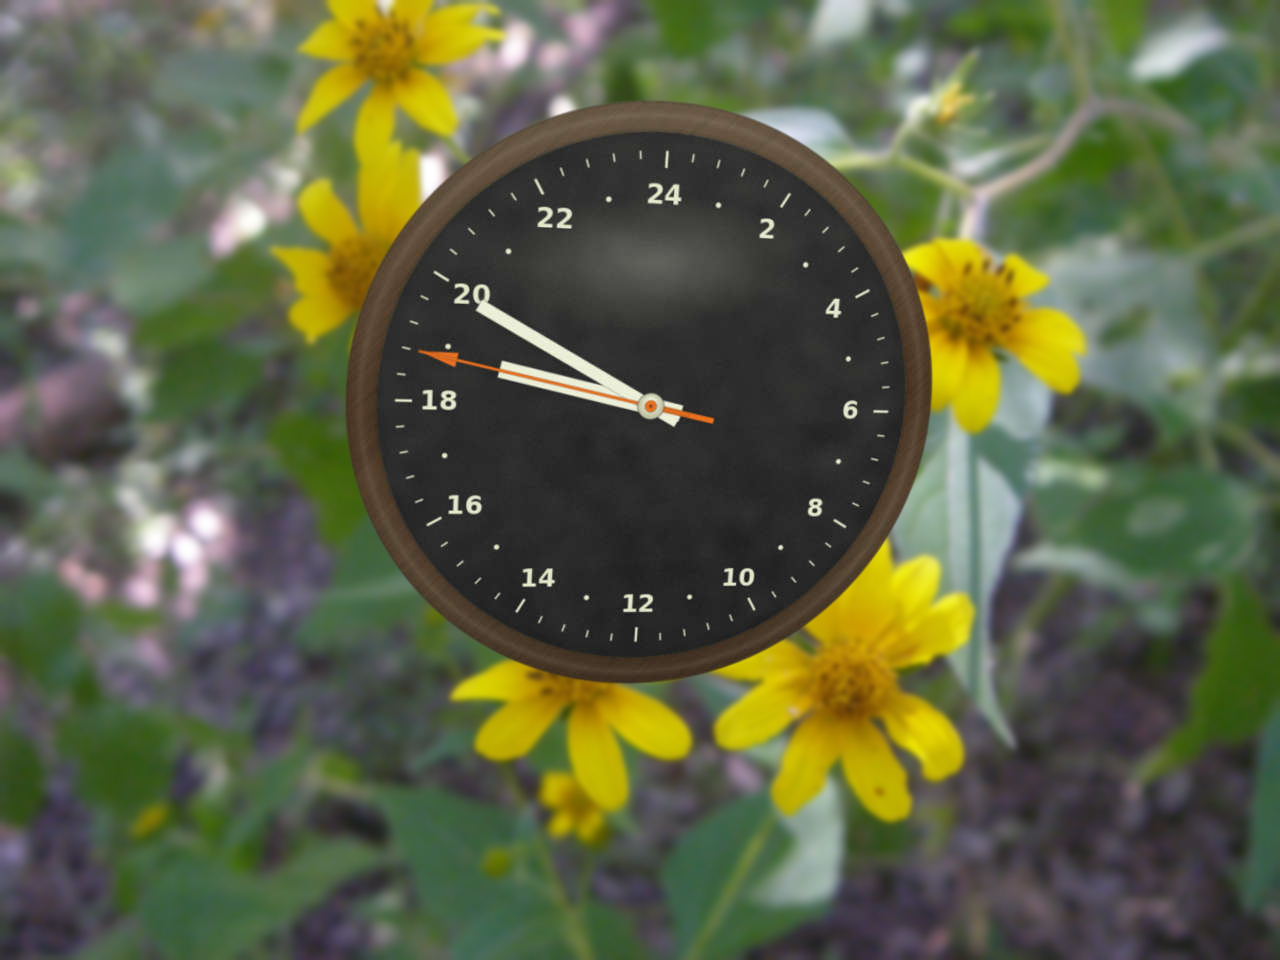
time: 18:49:47
